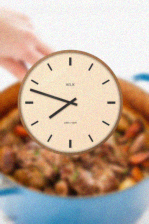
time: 7:48
